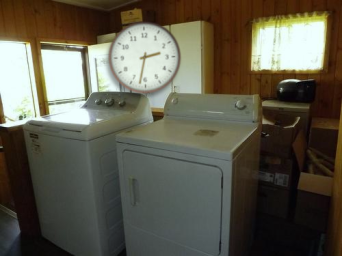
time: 2:32
